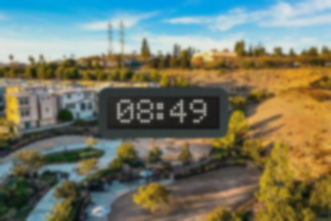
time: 8:49
